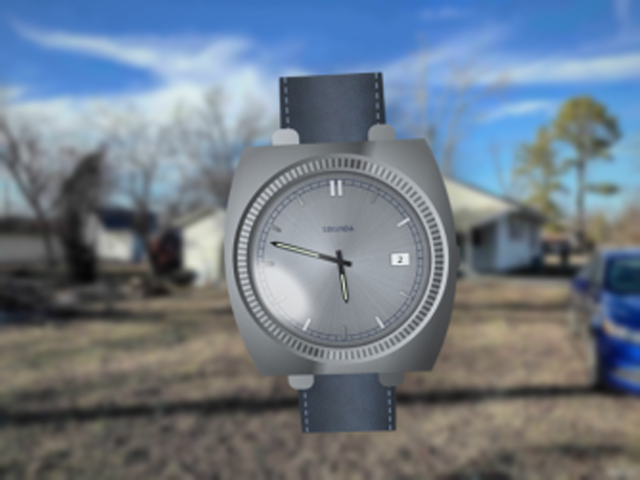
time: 5:48
